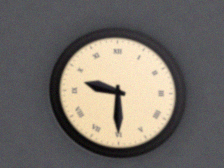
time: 9:30
